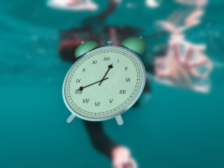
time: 12:41
